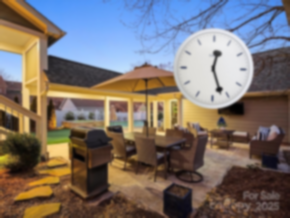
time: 12:27
